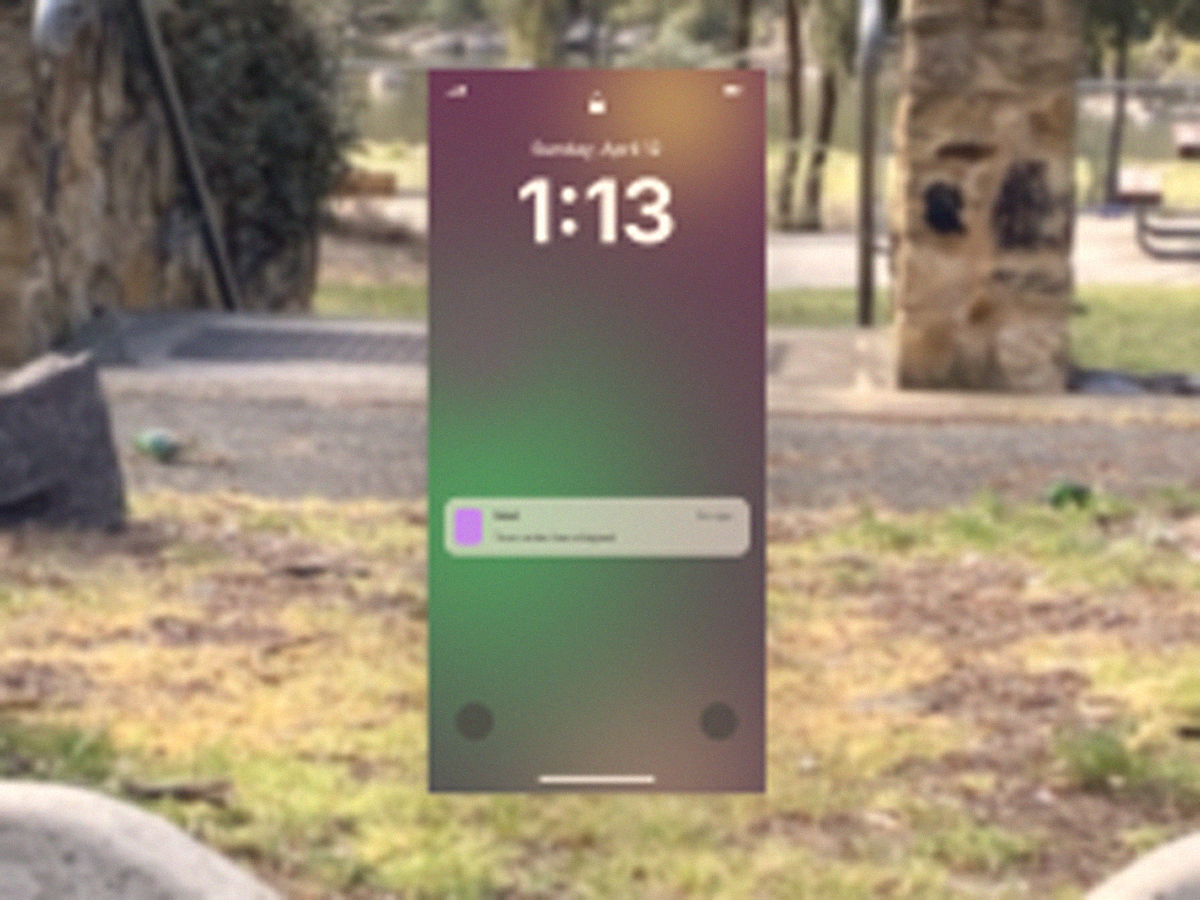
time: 1:13
